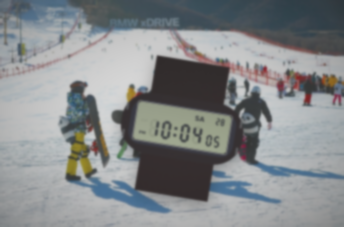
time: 10:04:05
